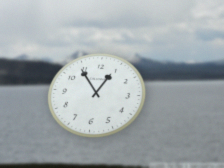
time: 12:54
